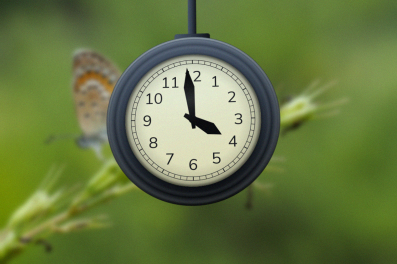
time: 3:59
